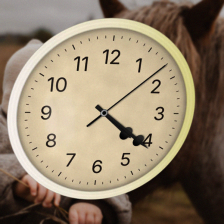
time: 4:21:08
